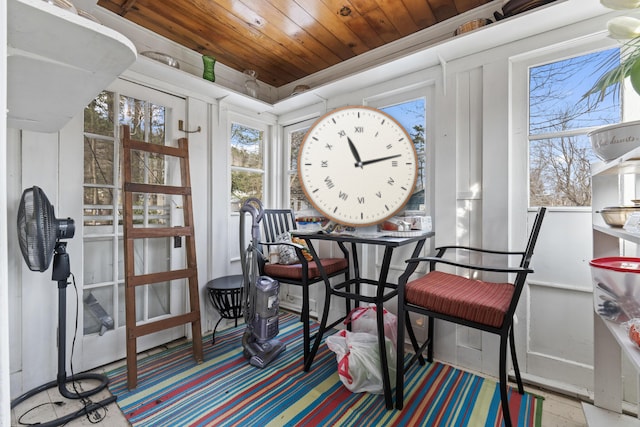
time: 11:13
